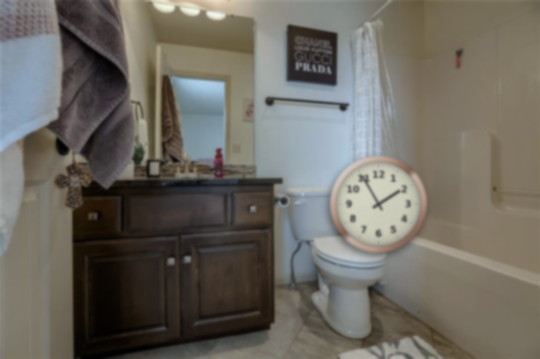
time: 1:55
